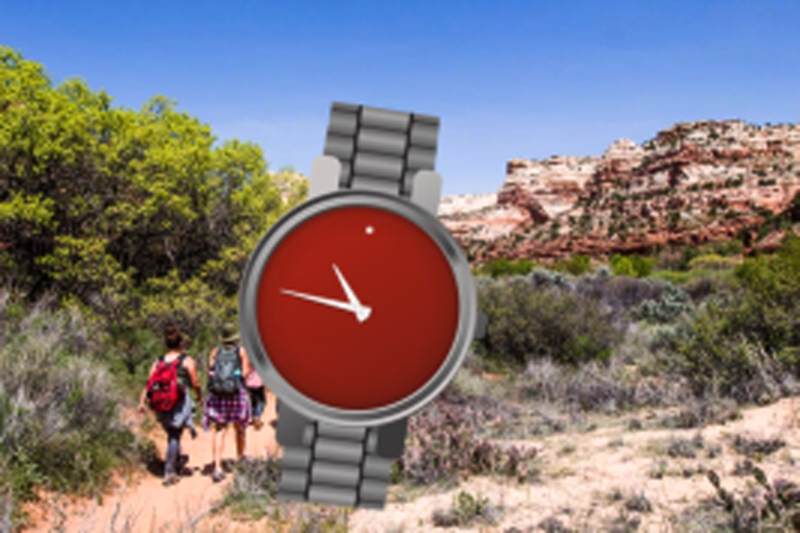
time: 10:46
